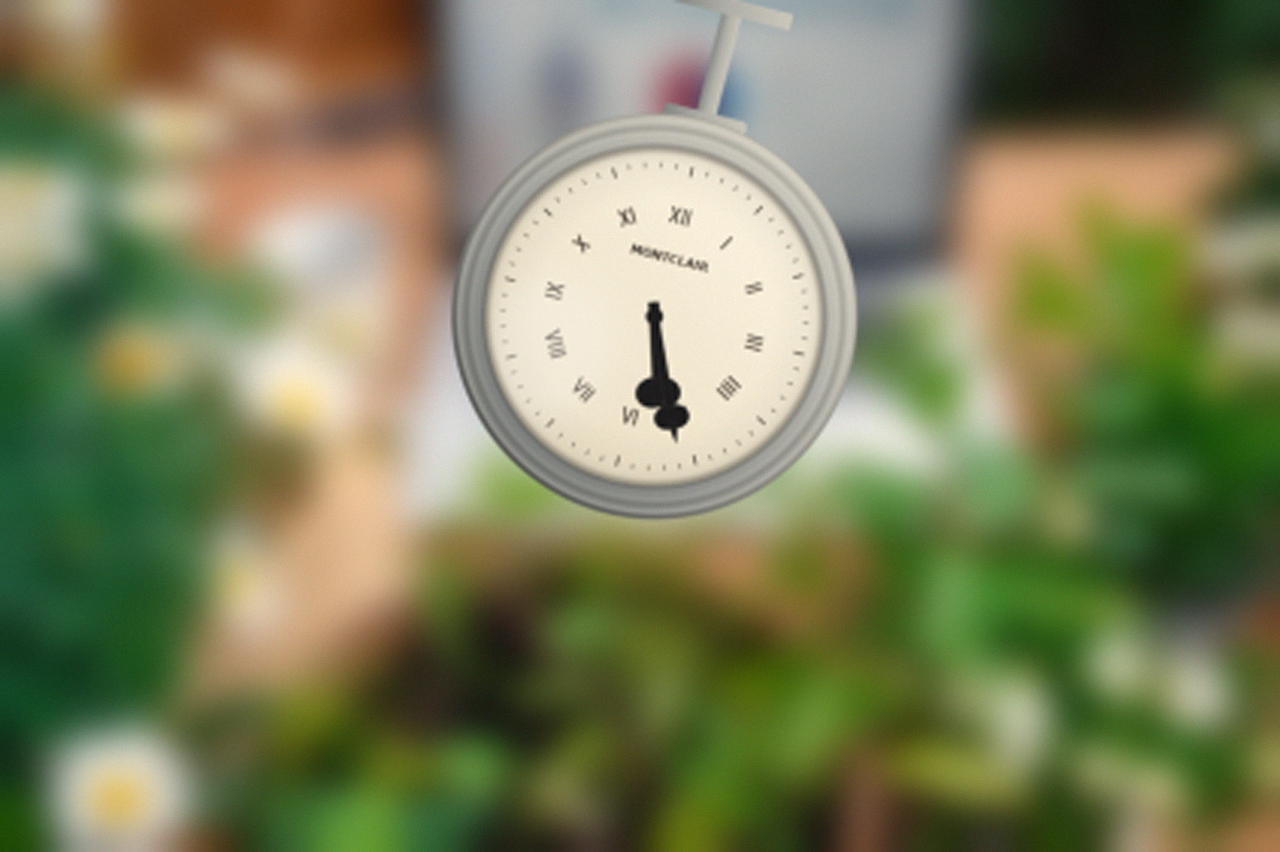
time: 5:26
